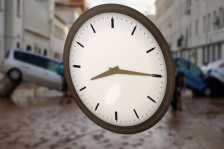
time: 8:15
